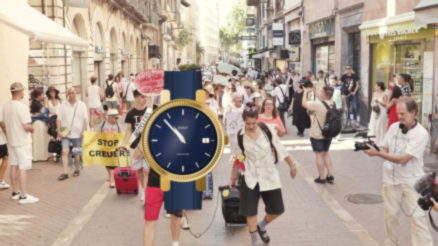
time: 10:53
